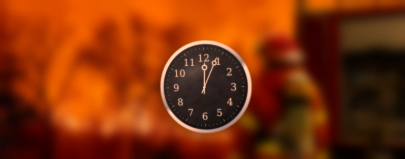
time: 12:04
